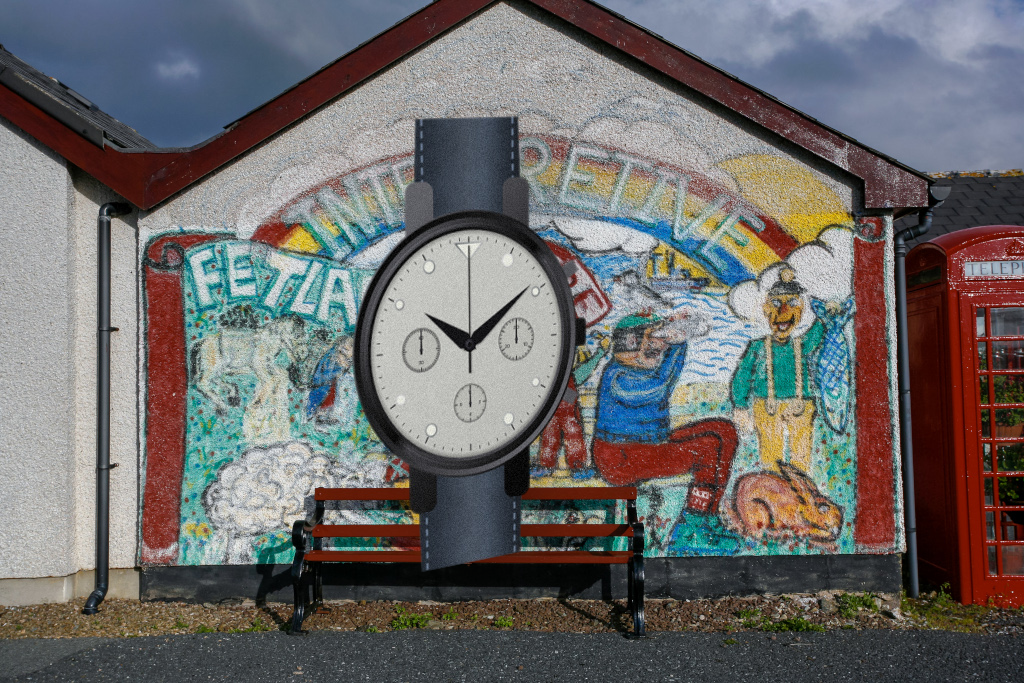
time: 10:09
